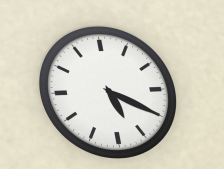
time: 5:20
